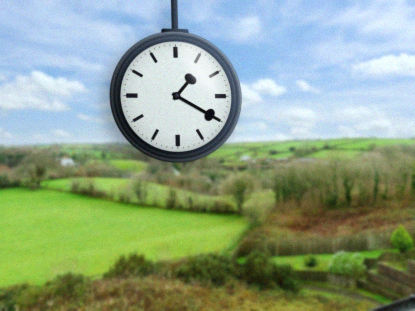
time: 1:20
